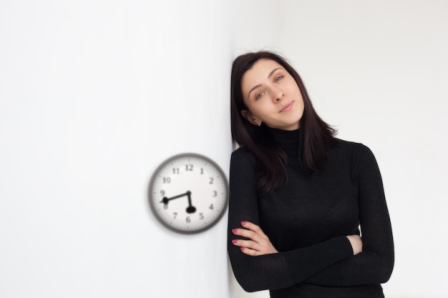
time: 5:42
